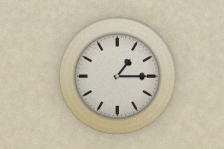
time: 1:15
